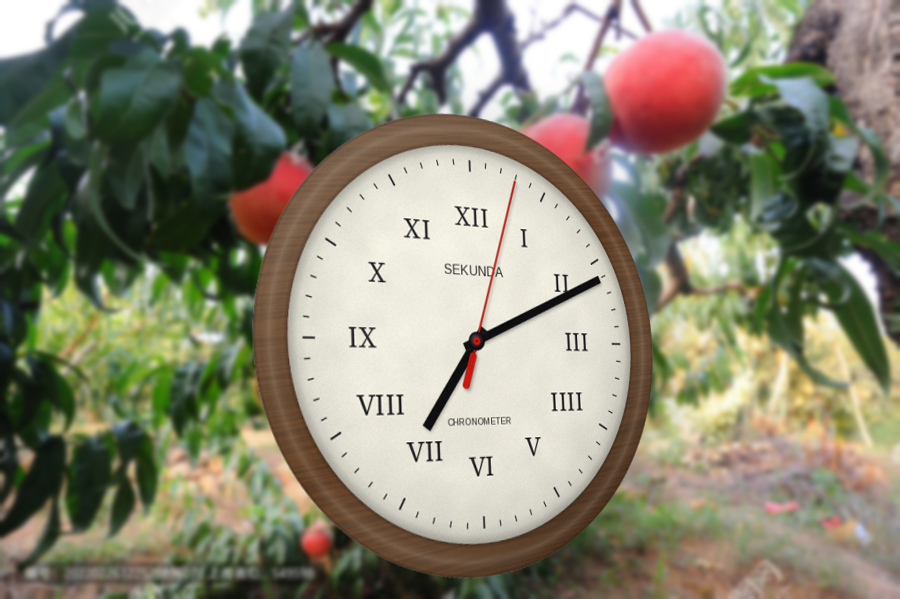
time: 7:11:03
